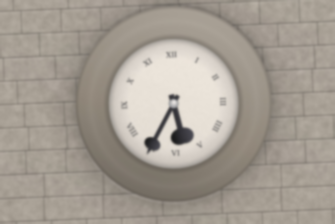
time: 5:35
